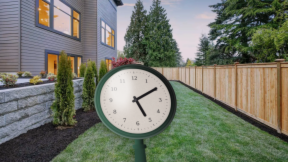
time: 5:10
